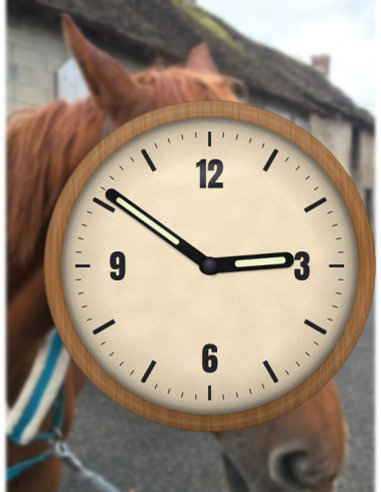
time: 2:51
